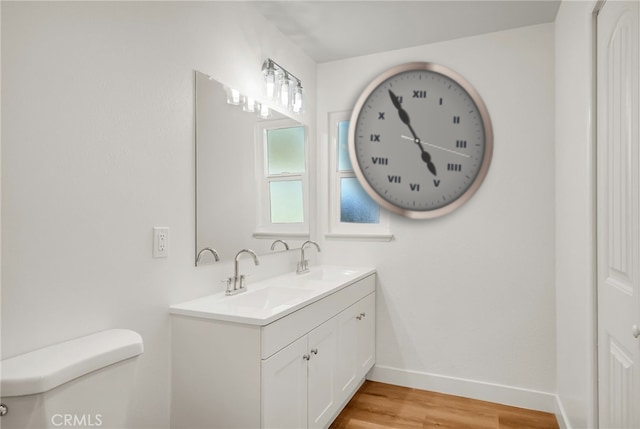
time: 4:54:17
